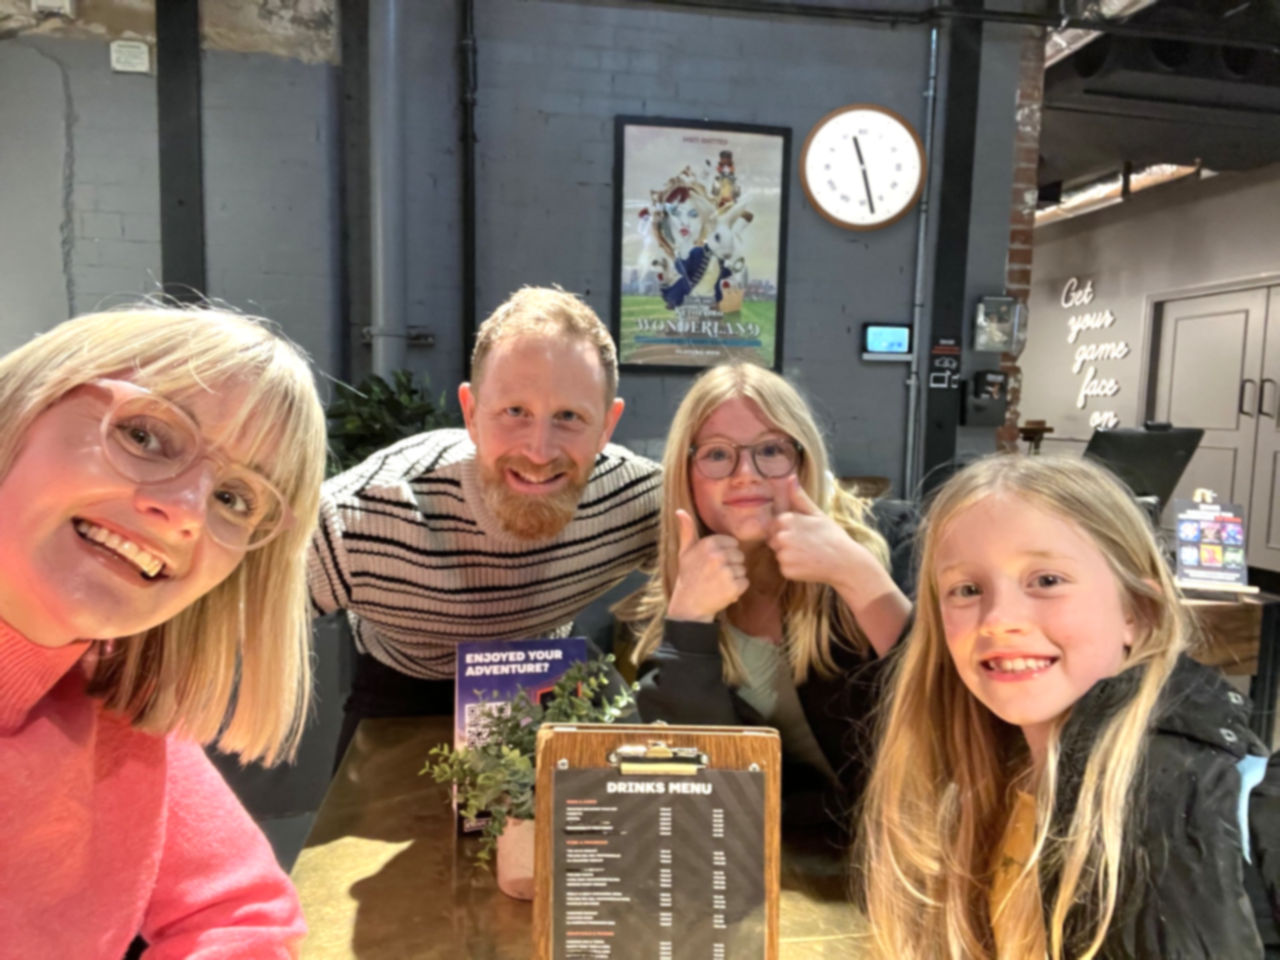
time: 11:28
